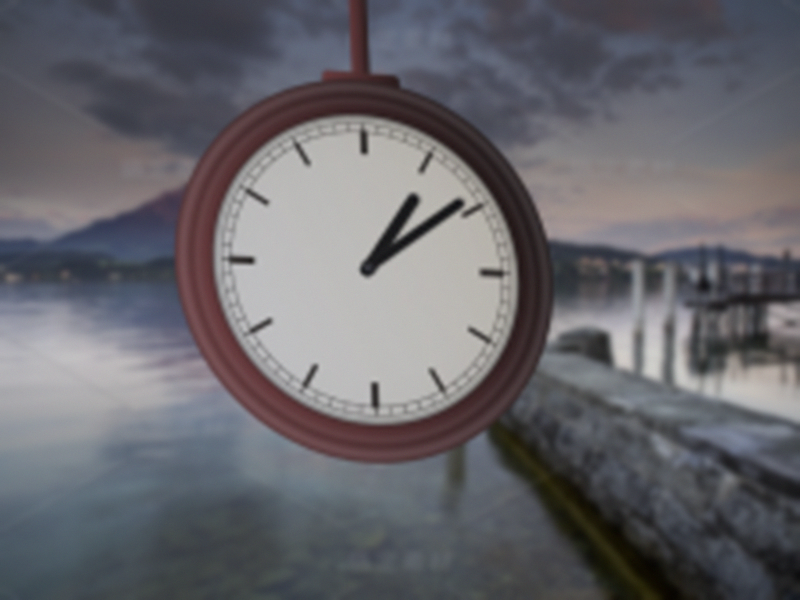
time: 1:09
